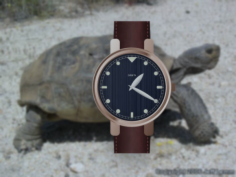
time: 1:20
